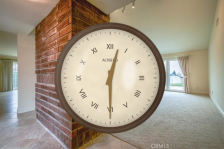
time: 12:30
